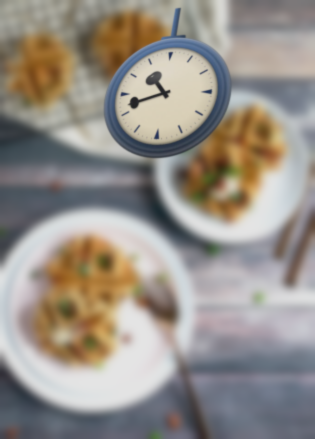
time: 10:42
